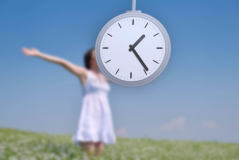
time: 1:24
